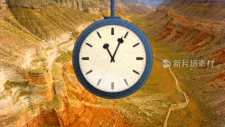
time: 11:04
